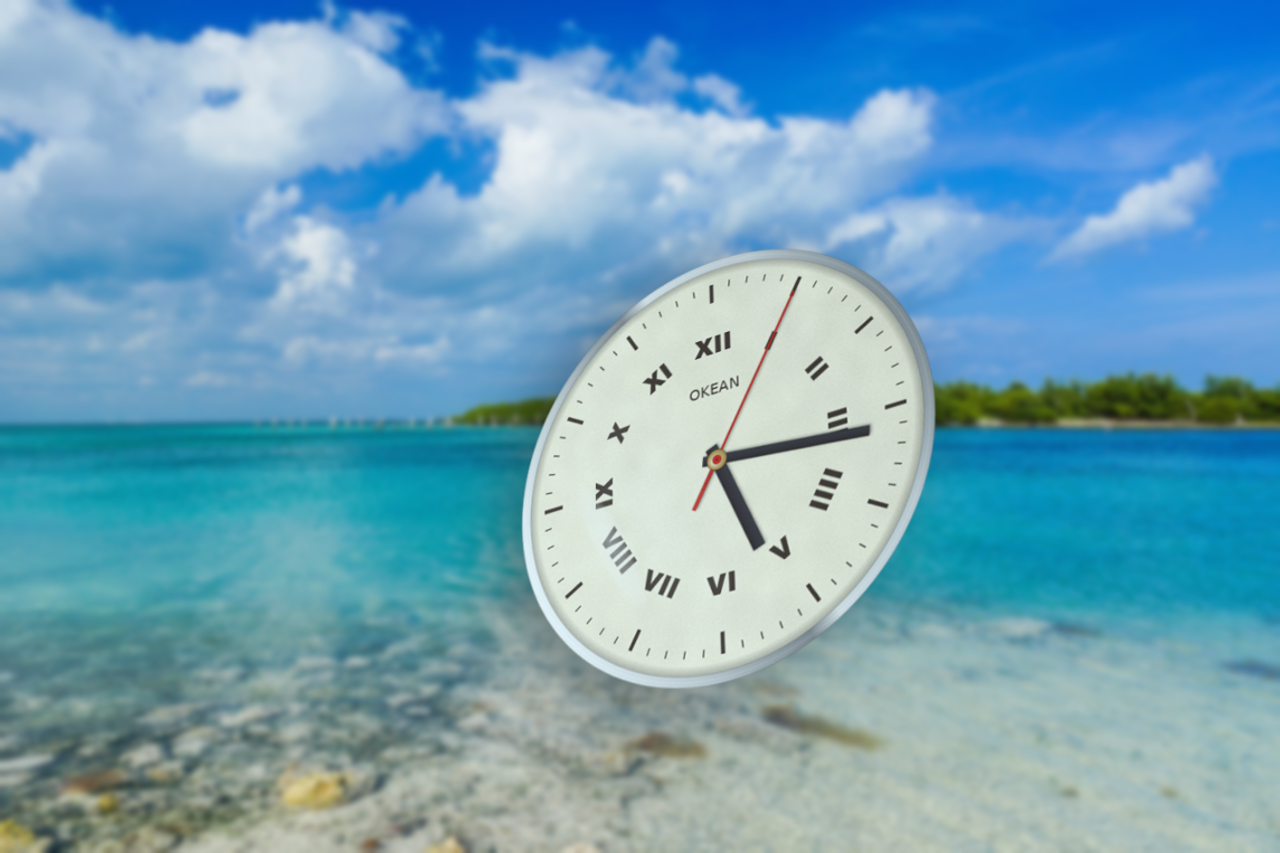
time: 5:16:05
